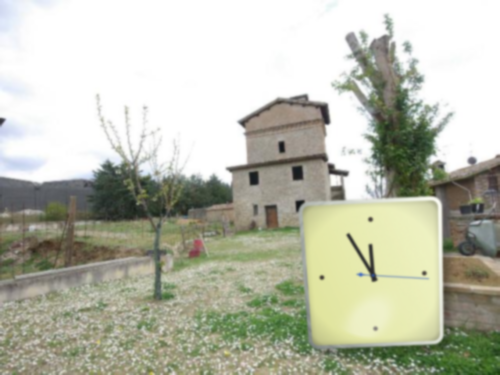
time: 11:55:16
